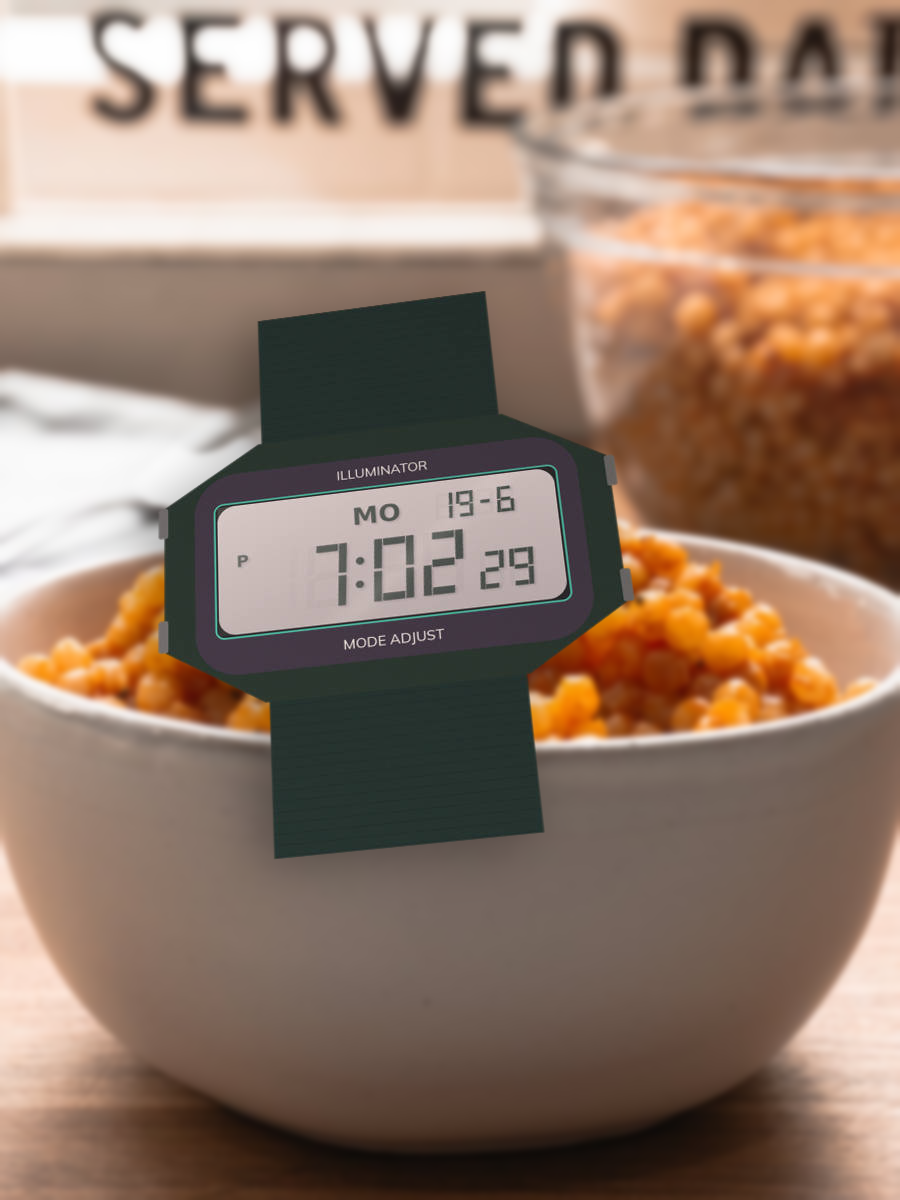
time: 7:02:29
